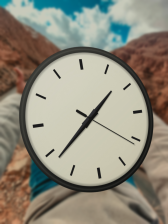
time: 1:38:21
